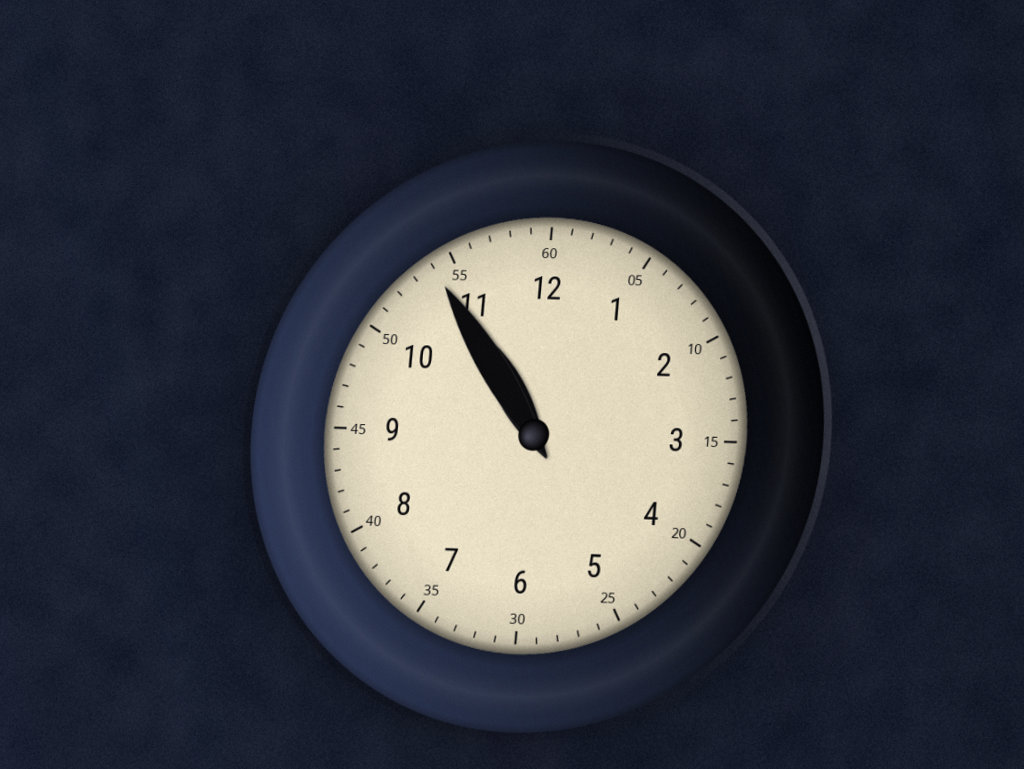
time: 10:54
